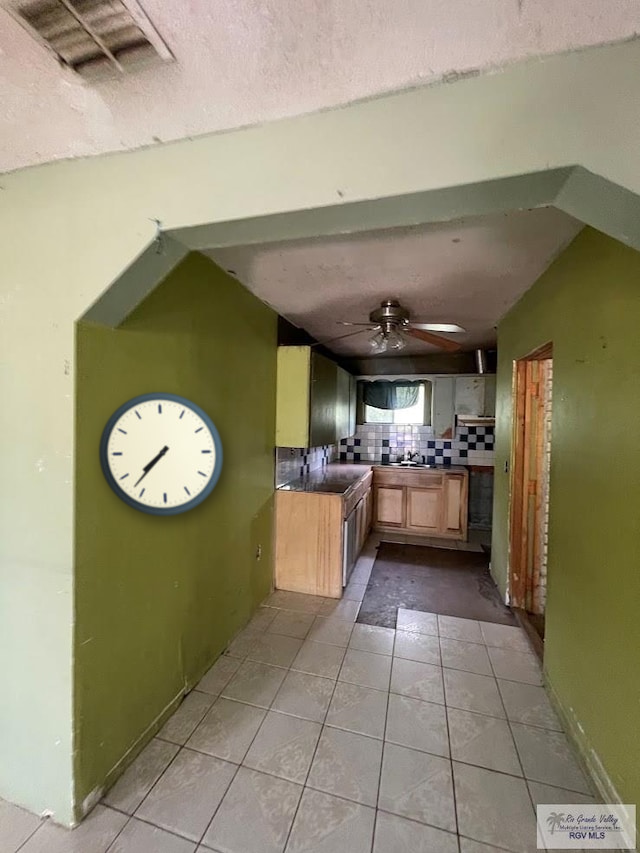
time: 7:37
